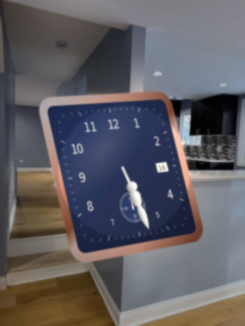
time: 5:28
